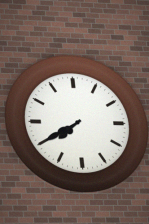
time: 7:40
